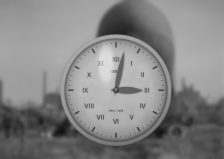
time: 3:02
